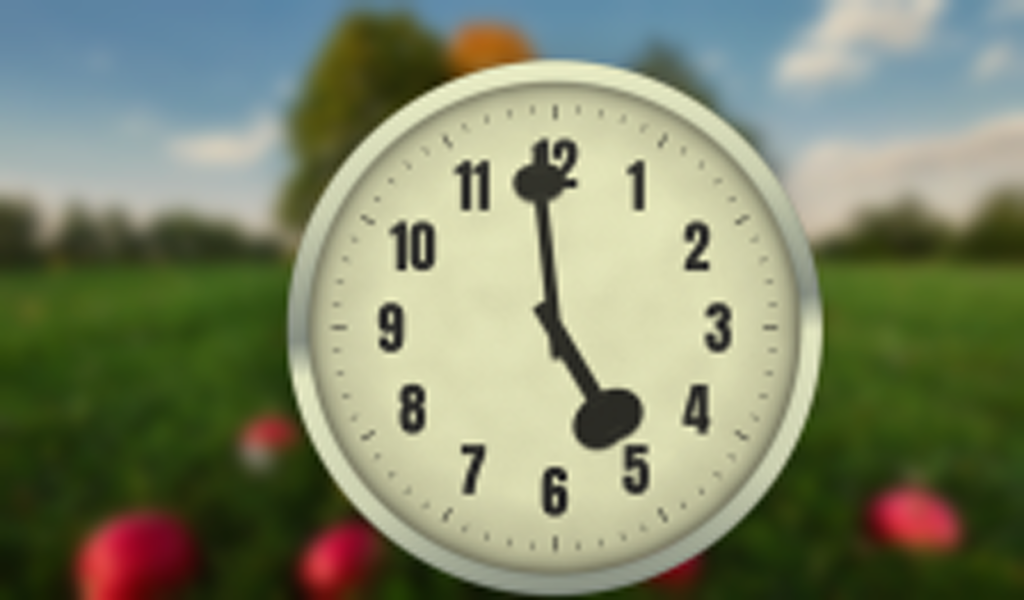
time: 4:59
